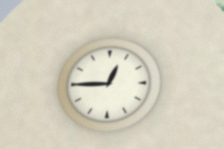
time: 12:45
